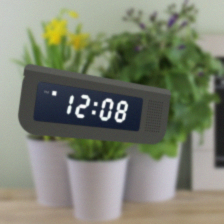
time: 12:08
